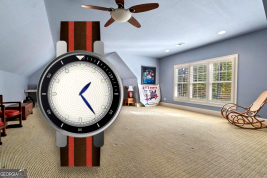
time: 1:24
